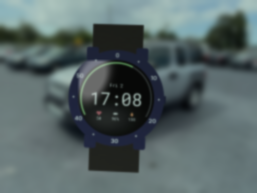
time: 17:08
